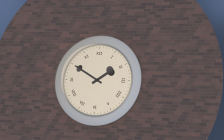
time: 1:50
